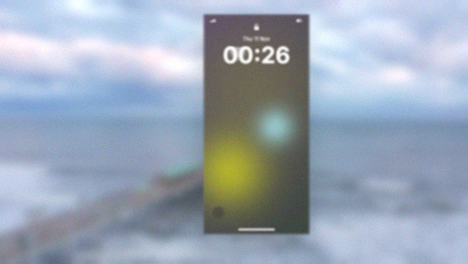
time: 0:26
